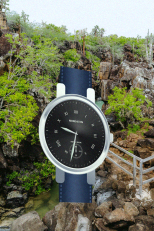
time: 9:32
